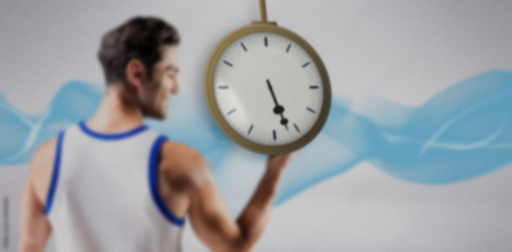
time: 5:27
